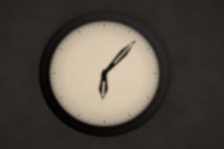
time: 6:07
